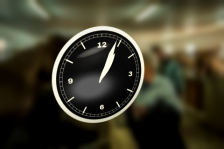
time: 1:04
